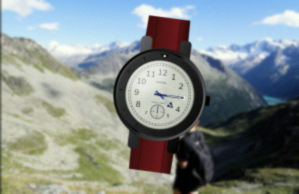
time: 4:15
